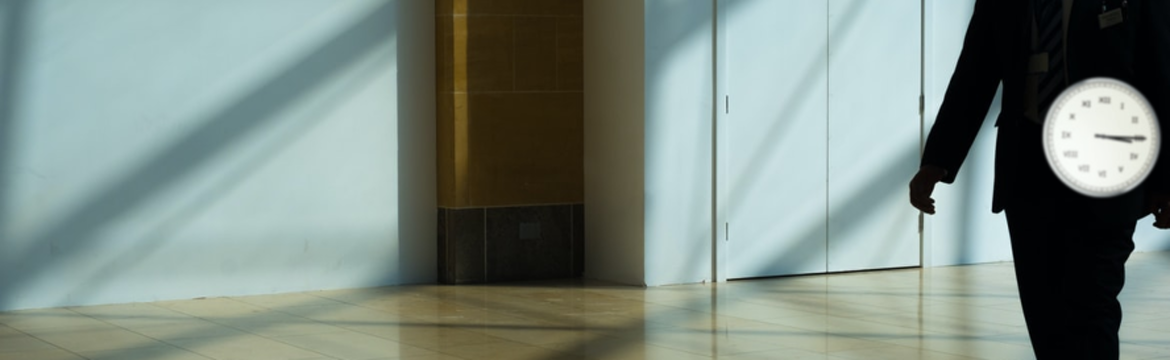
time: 3:15
